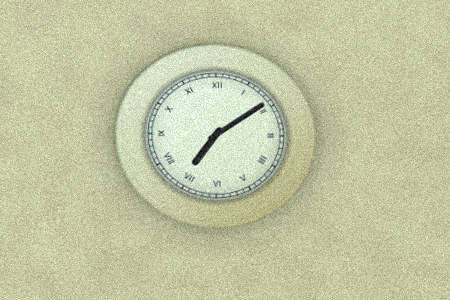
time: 7:09
